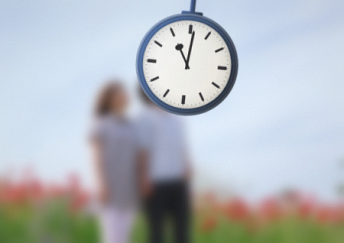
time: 11:01
